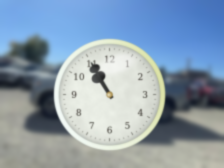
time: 10:55
